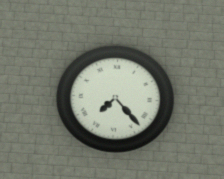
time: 7:23
